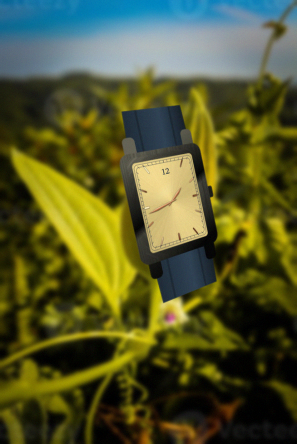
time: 1:43
